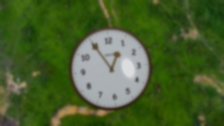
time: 12:55
